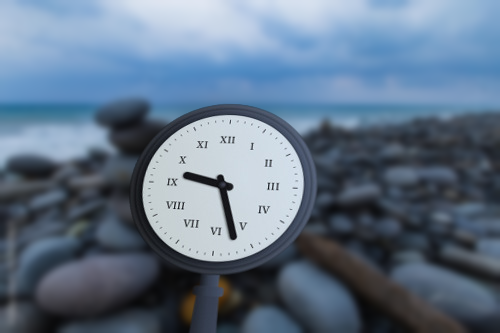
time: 9:27
